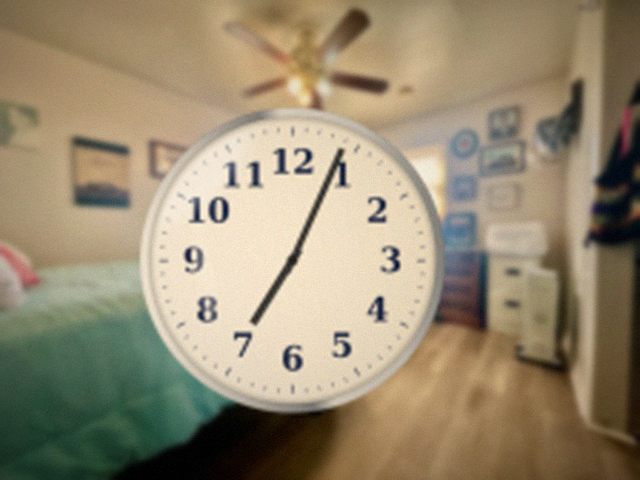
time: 7:04
